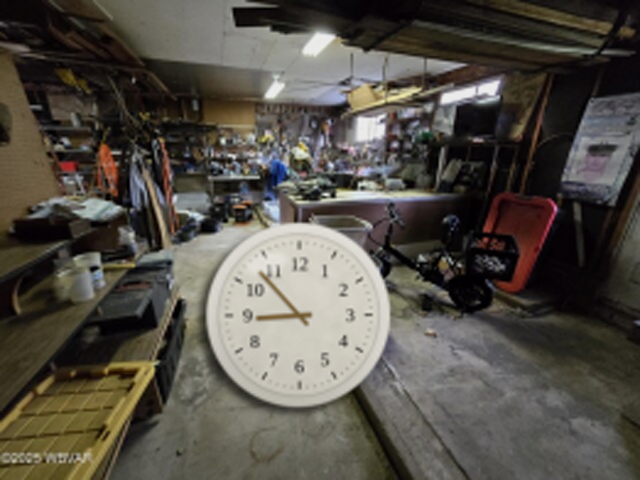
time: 8:53
